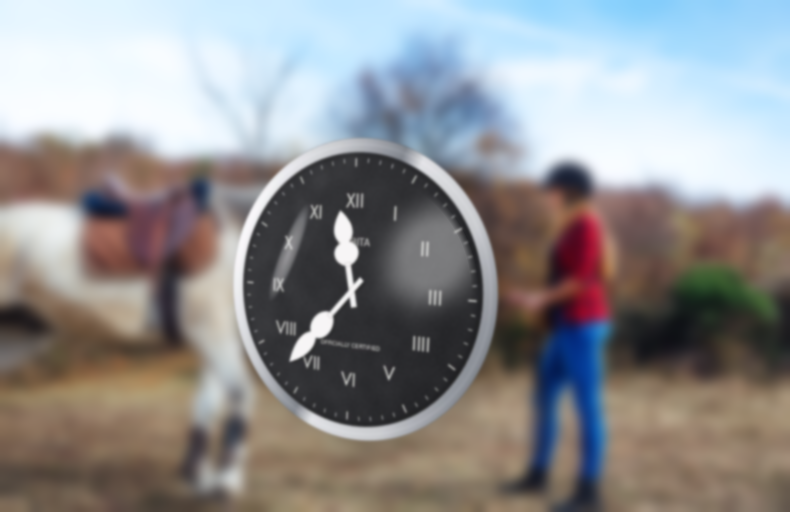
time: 11:37
